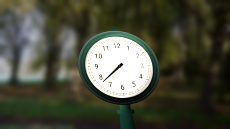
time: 7:38
